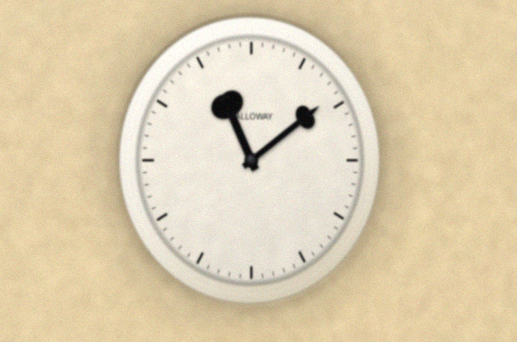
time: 11:09
